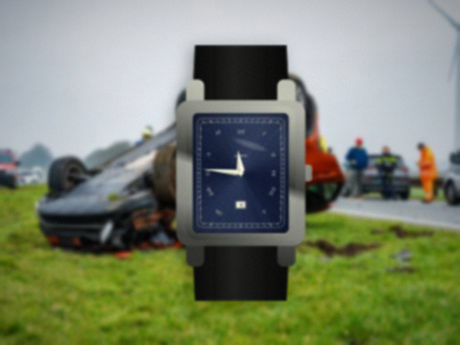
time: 11:46
